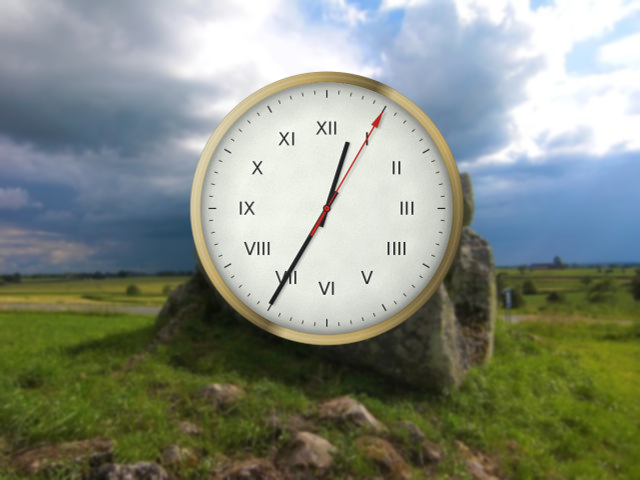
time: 12:35:05
